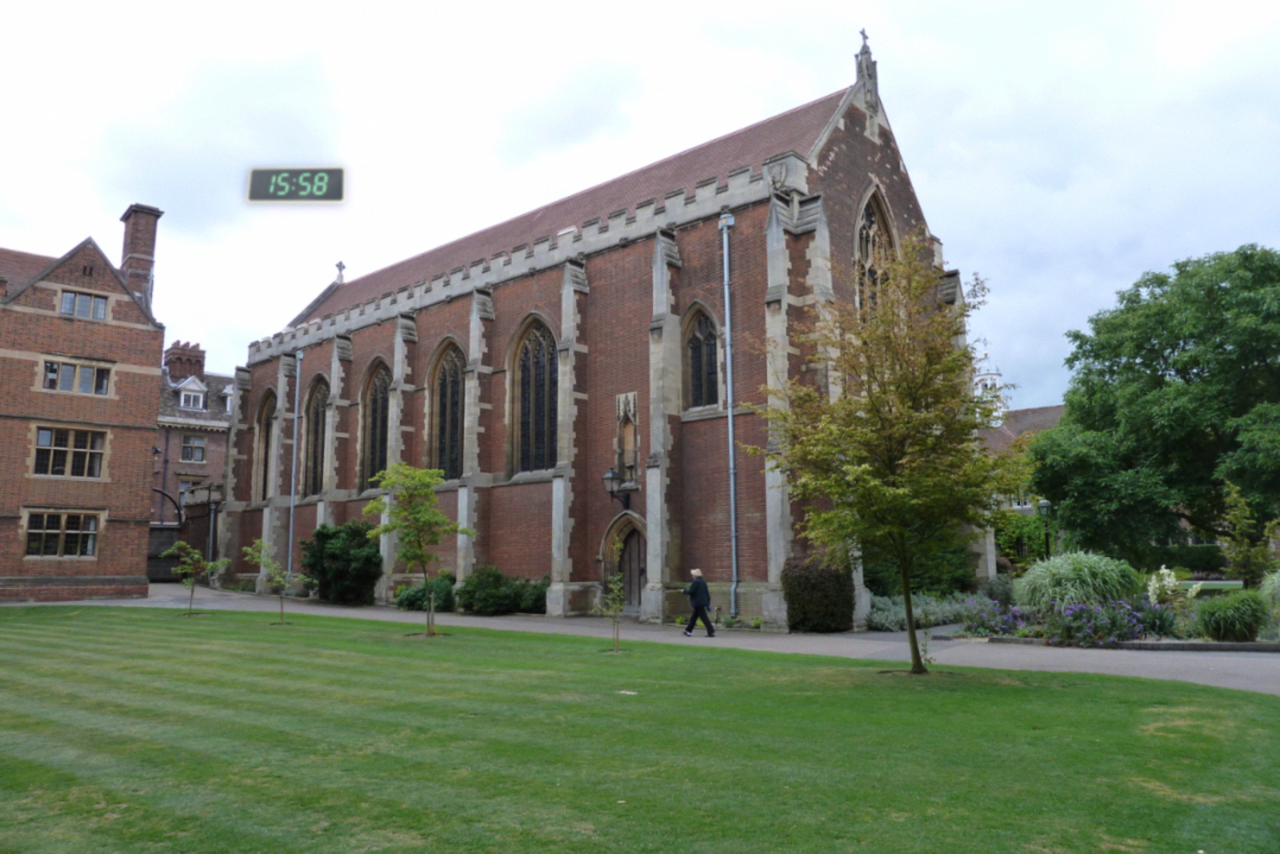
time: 15:58
